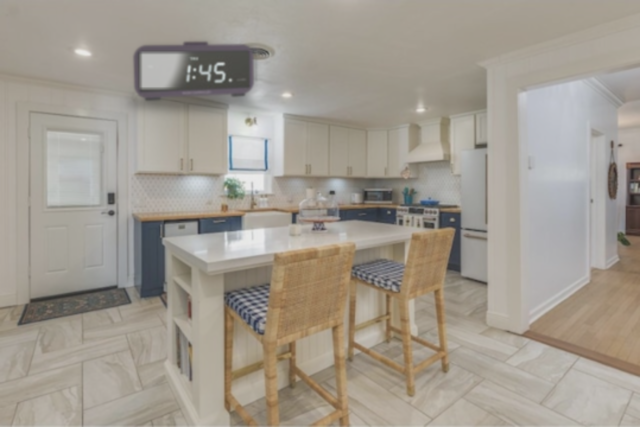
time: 1:45
